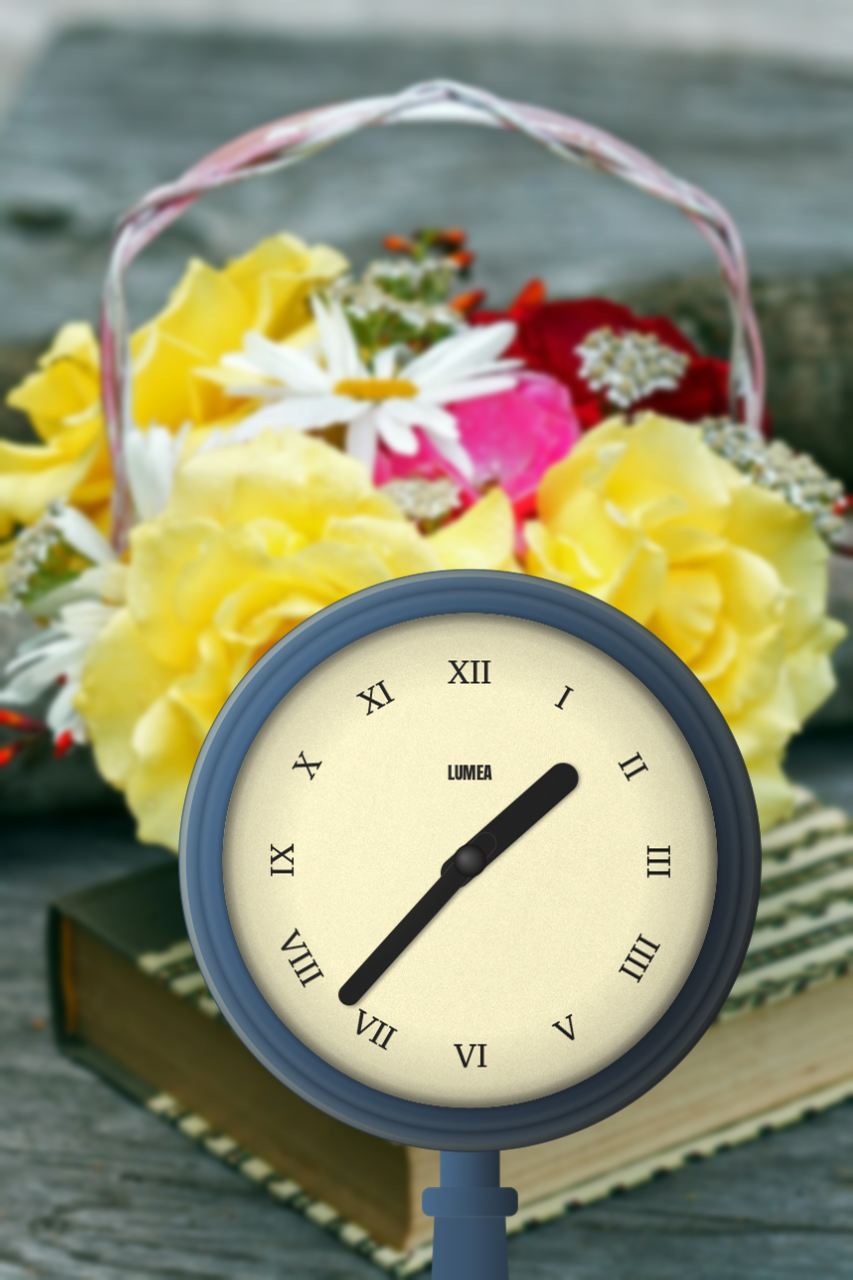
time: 1:37
